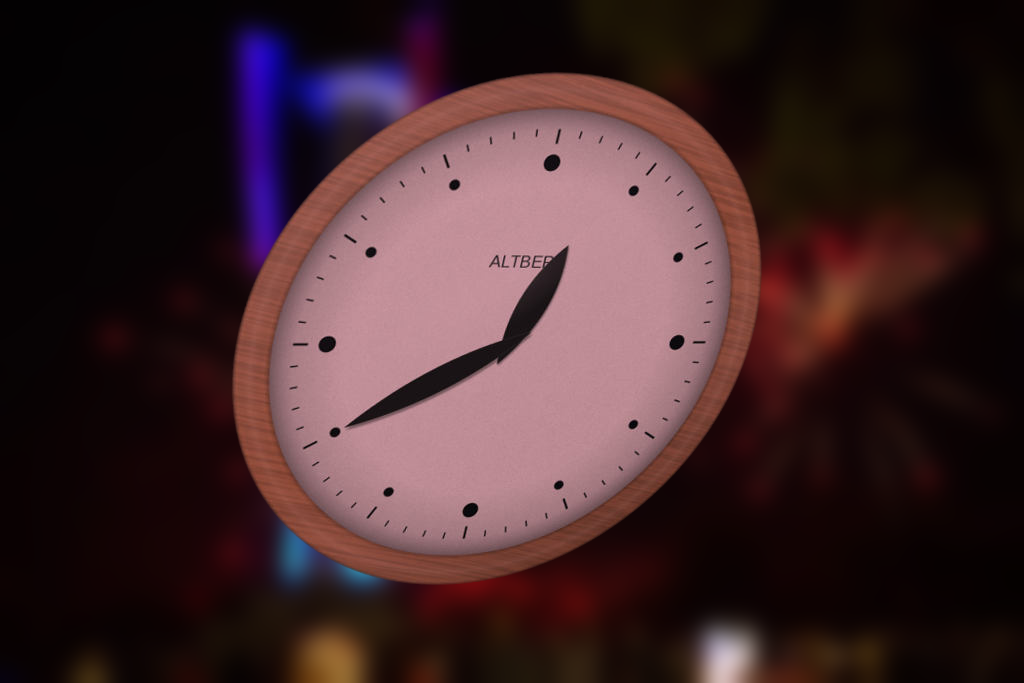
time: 12:40
